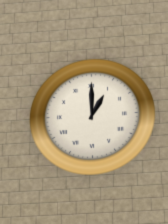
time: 1:00
